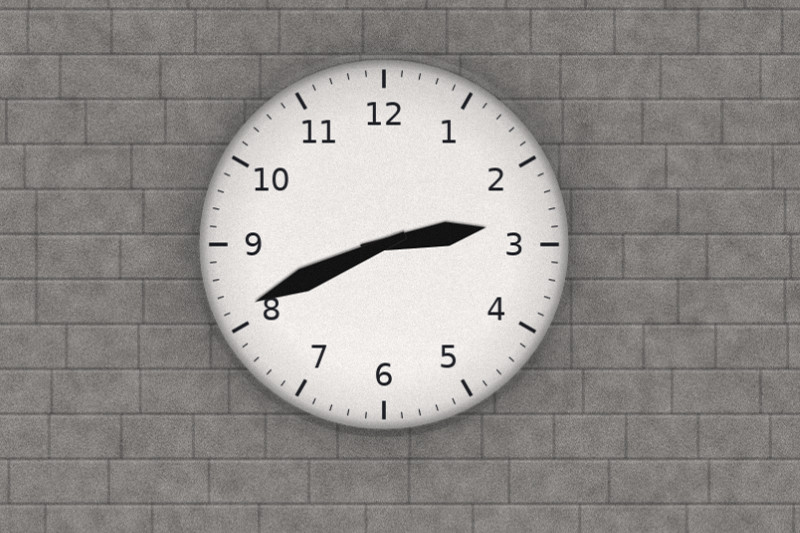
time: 2:41
